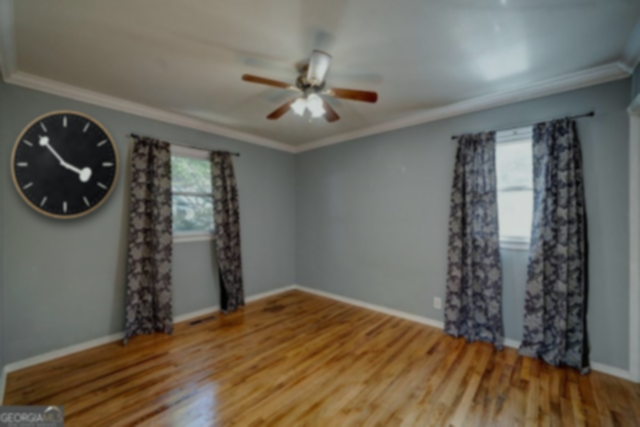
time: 3:53
